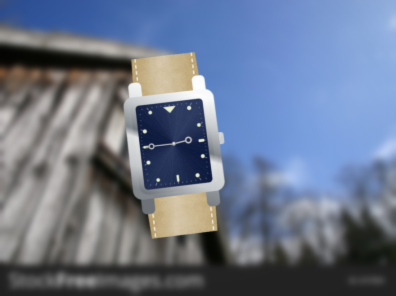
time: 2:45
